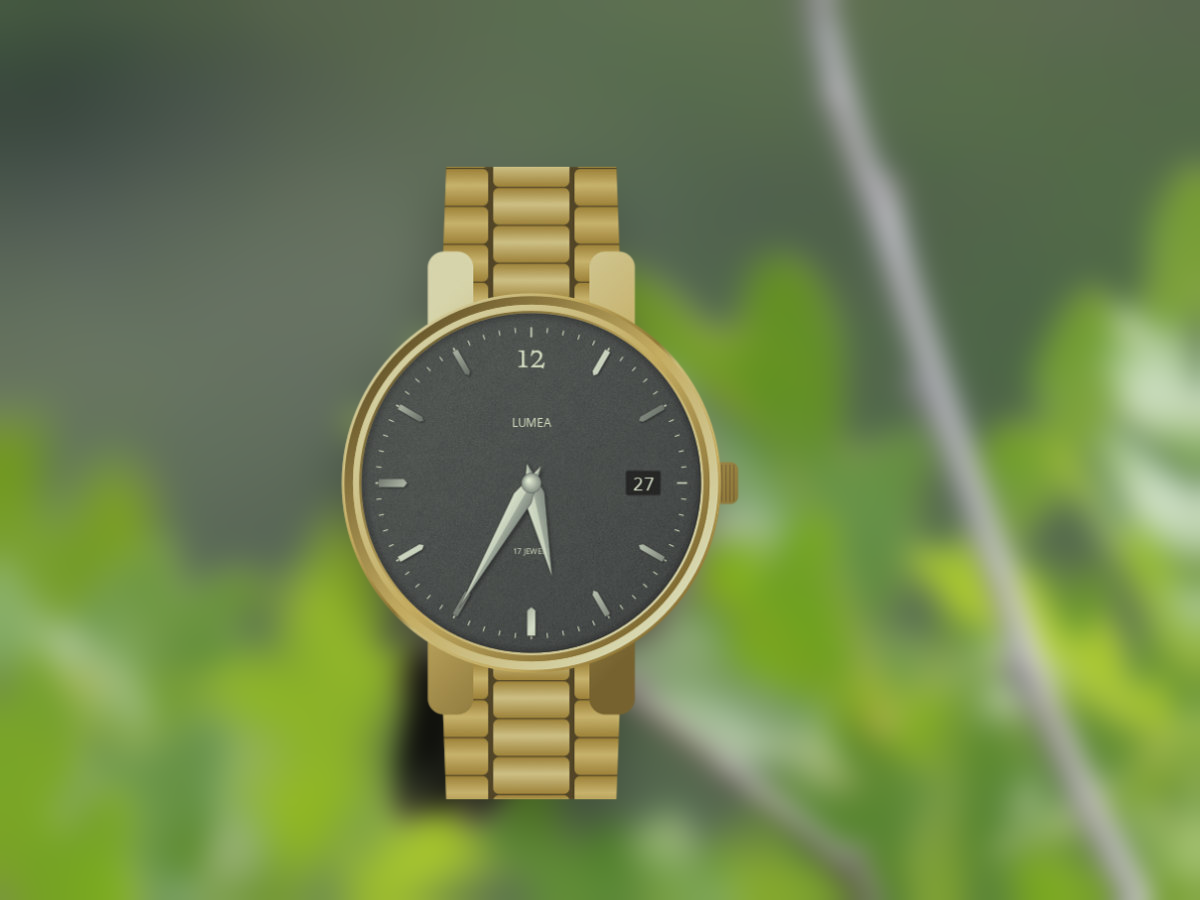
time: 5:35
